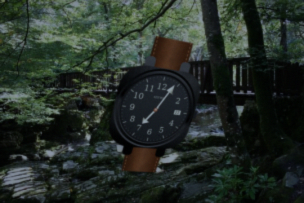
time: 7:04
